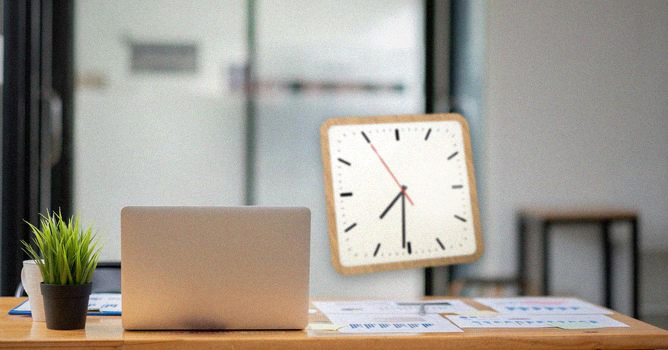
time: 7:30:55
